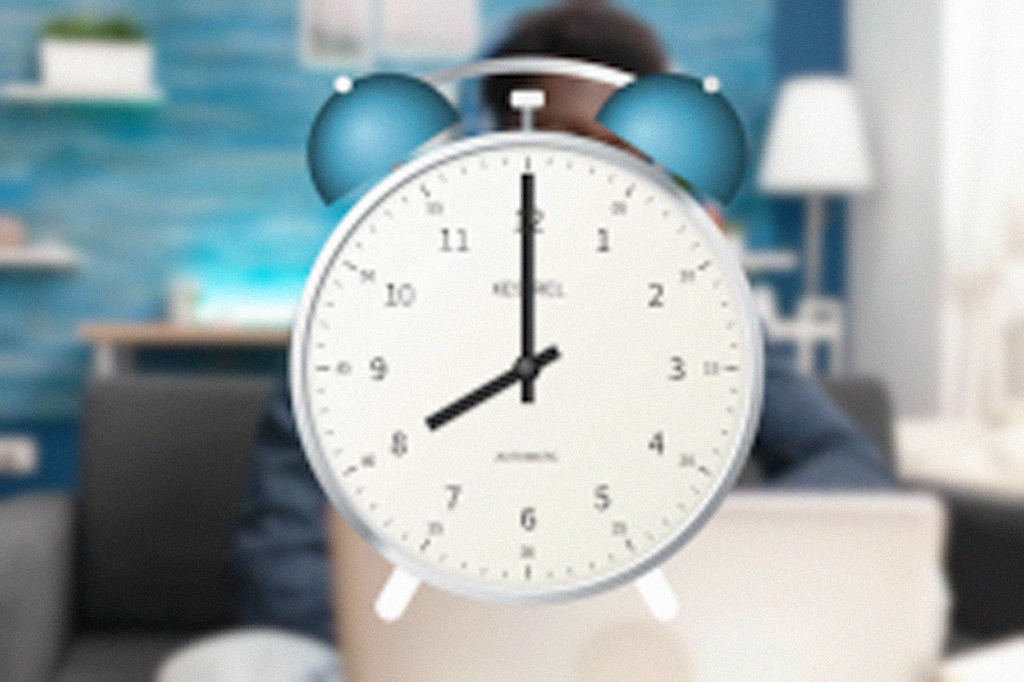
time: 8:00
